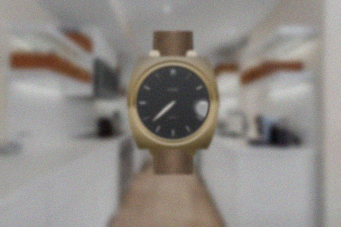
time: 7:38
